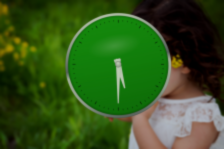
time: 5:30
